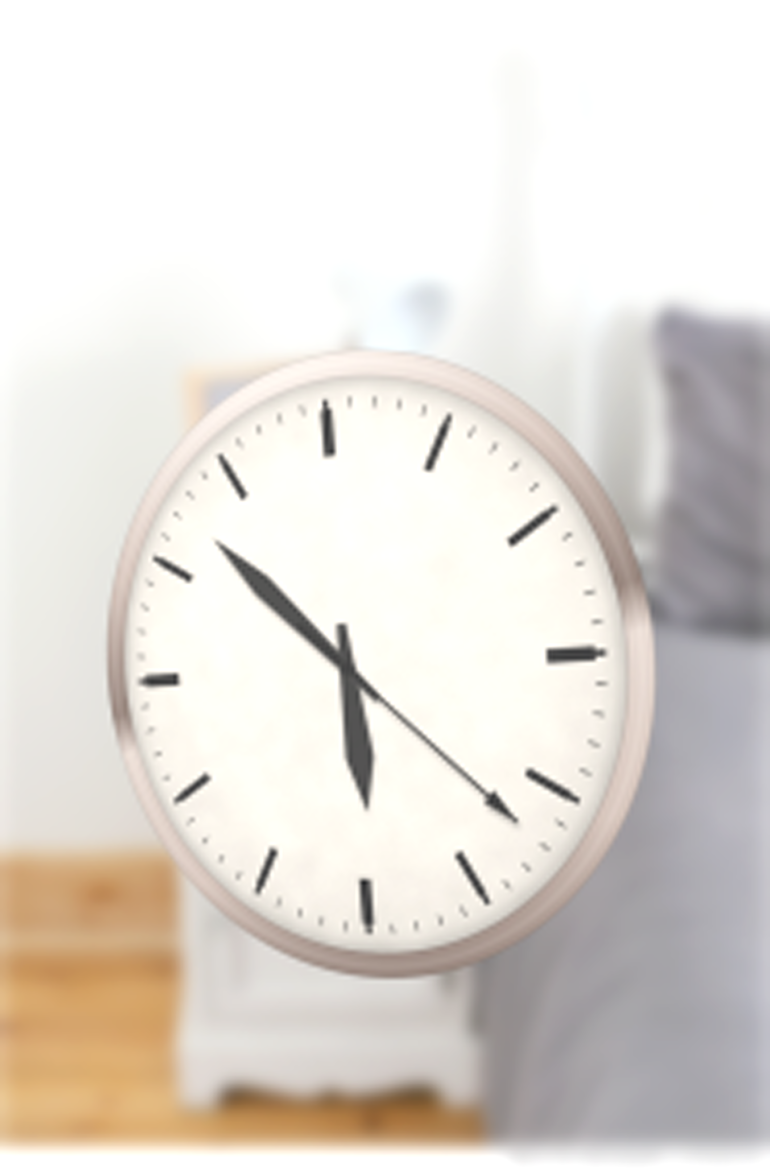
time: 5:52:22
